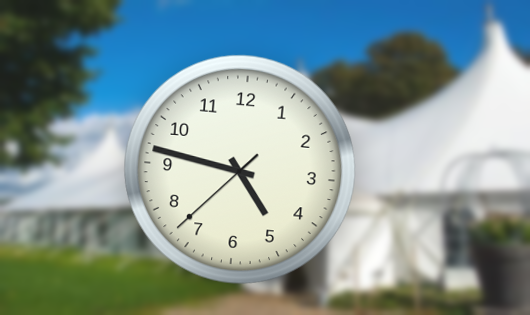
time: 4:46:37
